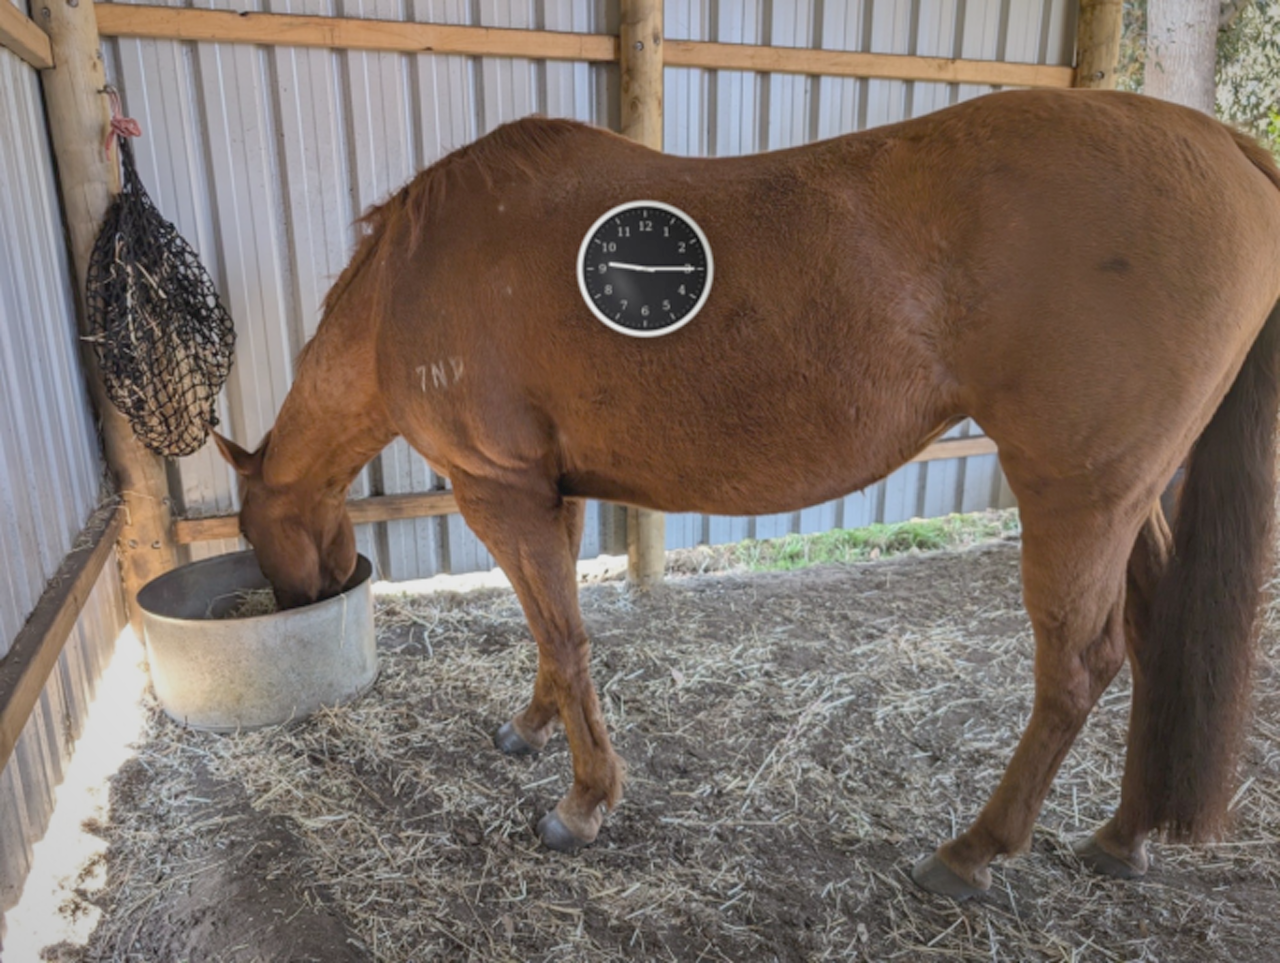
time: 9:15
